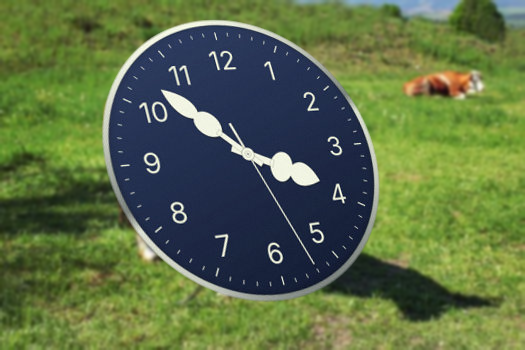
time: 3:52:27
